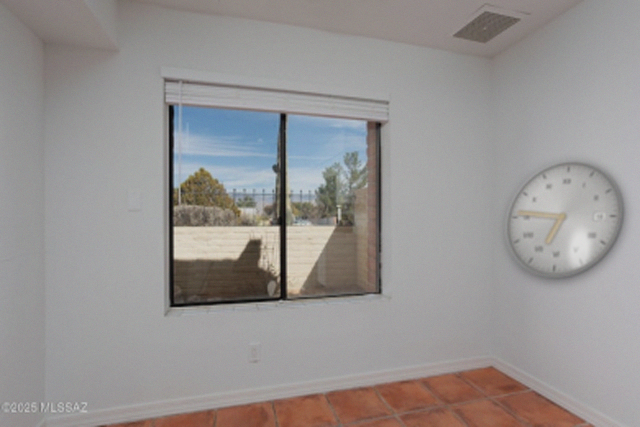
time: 6:46
